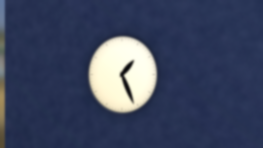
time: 1:26
